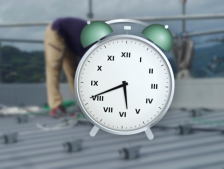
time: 5:41
